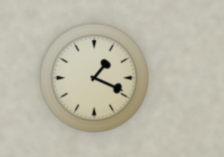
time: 1:19
